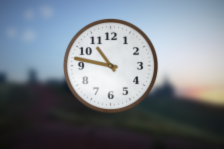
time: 10:47
